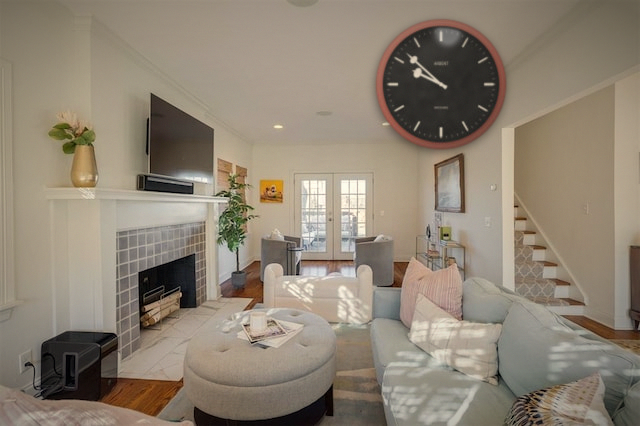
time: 9:52
